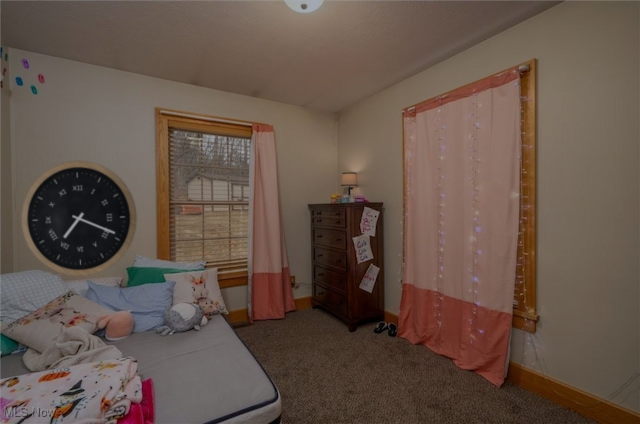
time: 7:19
